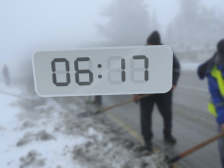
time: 6:17
